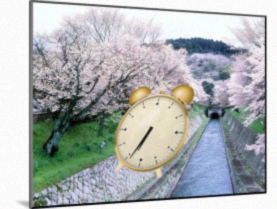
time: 6:34
